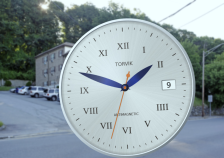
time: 1:48:33
